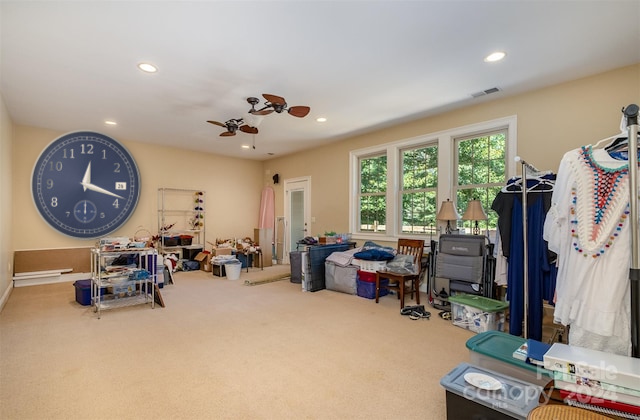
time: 12:18
